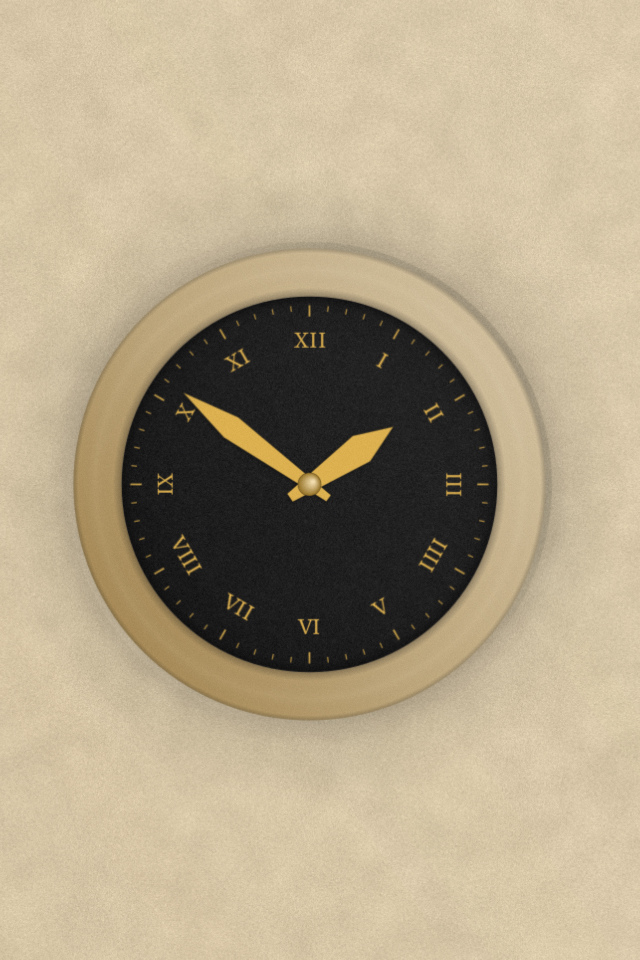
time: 1:51
